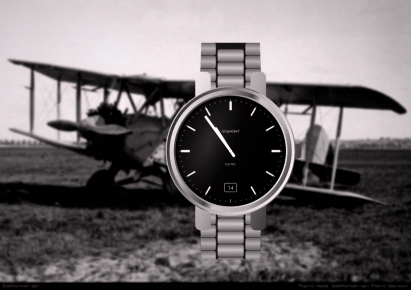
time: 10:54
